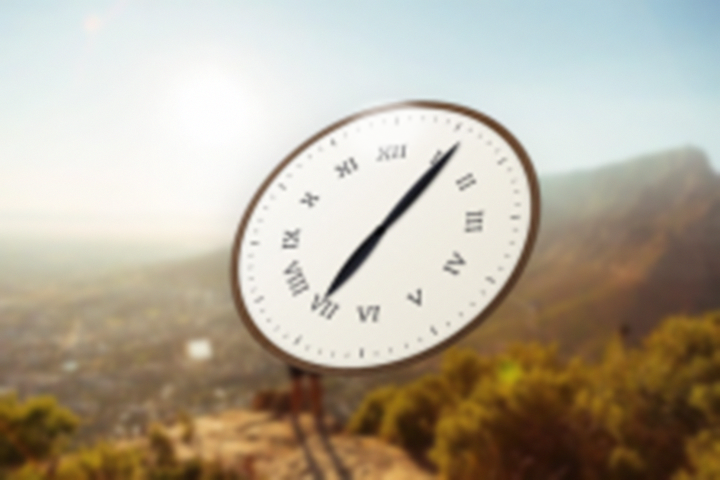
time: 7:06
